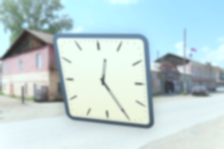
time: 12:25
